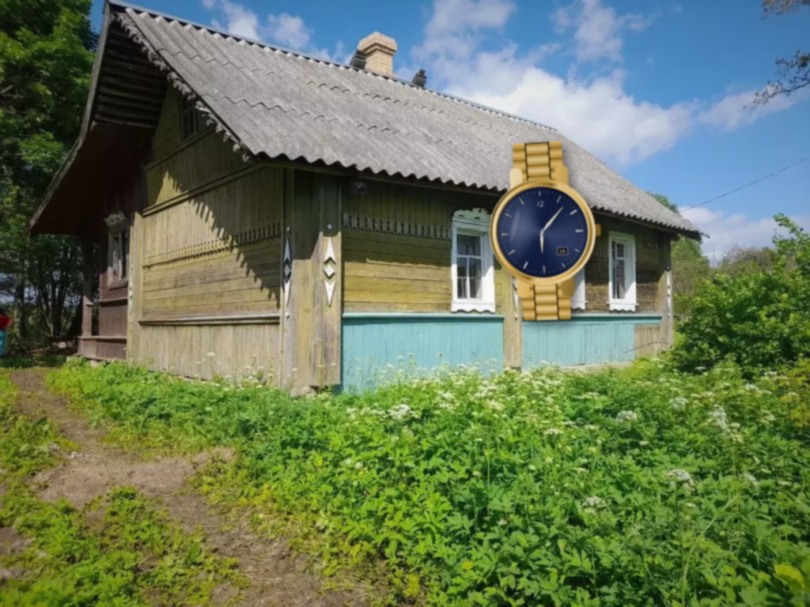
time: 6:07
